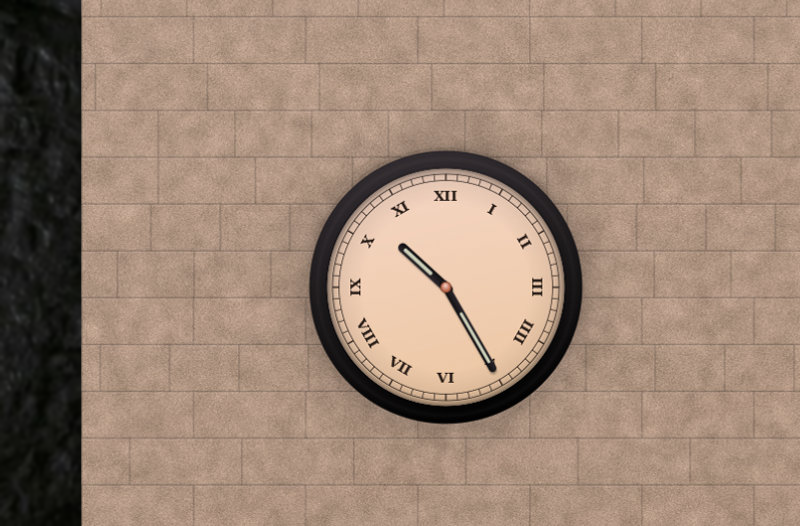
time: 10:25
